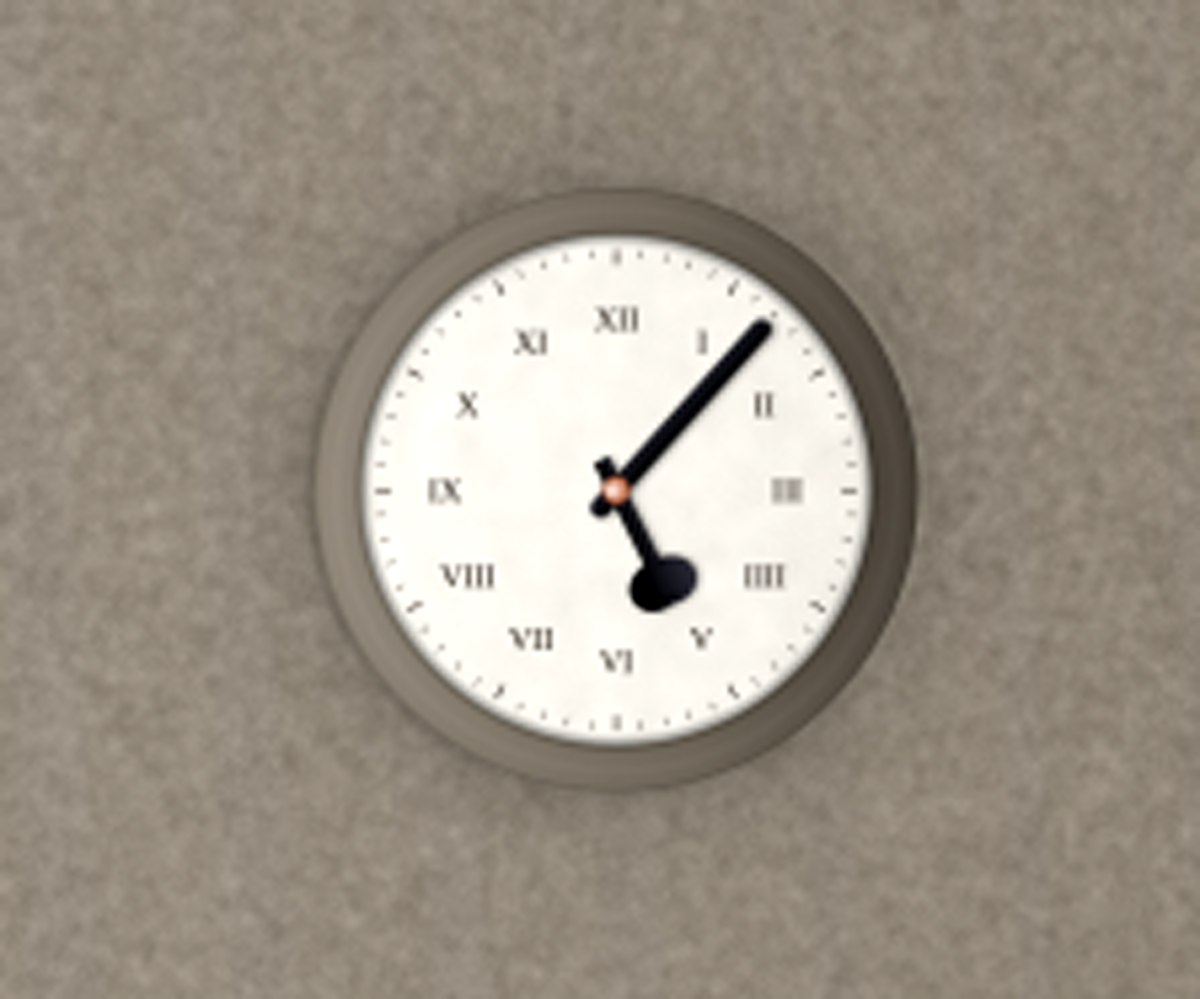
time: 5:07
